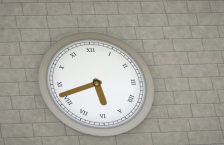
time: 5:42
